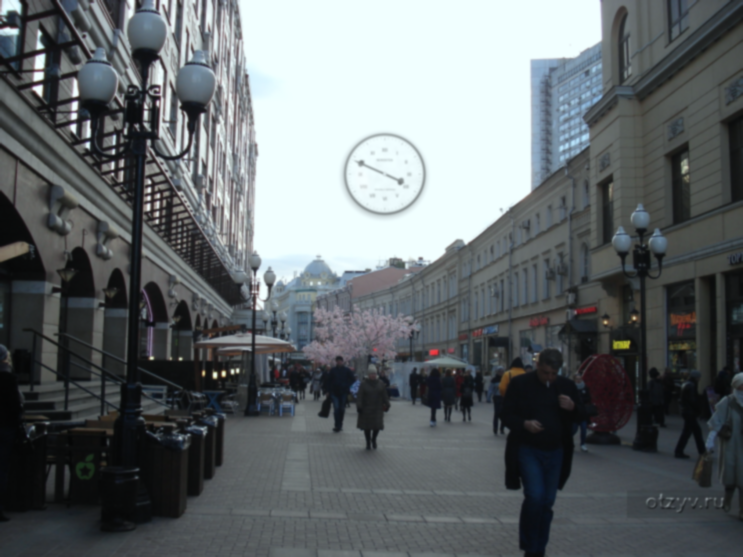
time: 3:49
